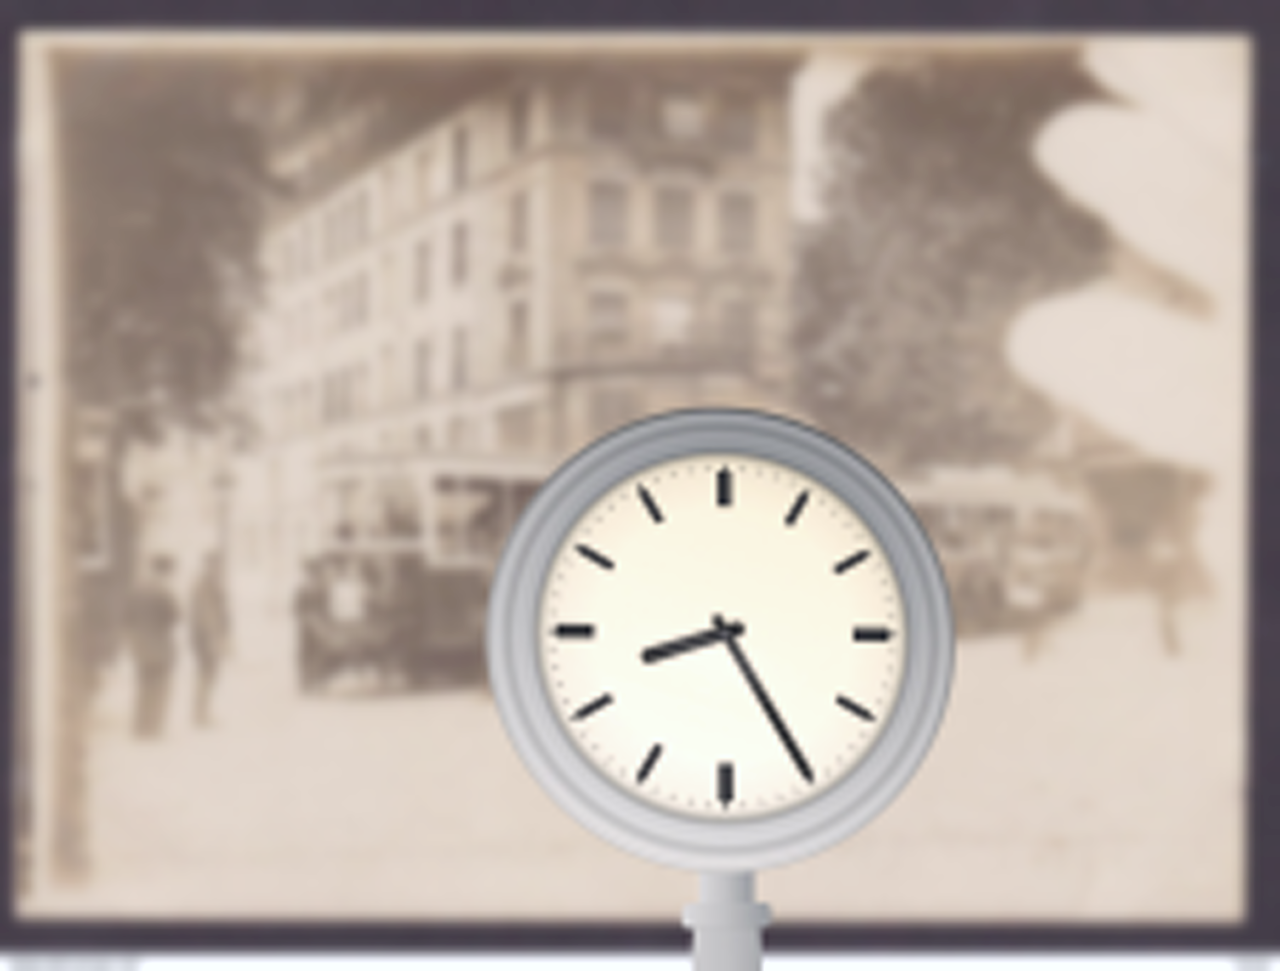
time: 8:25
